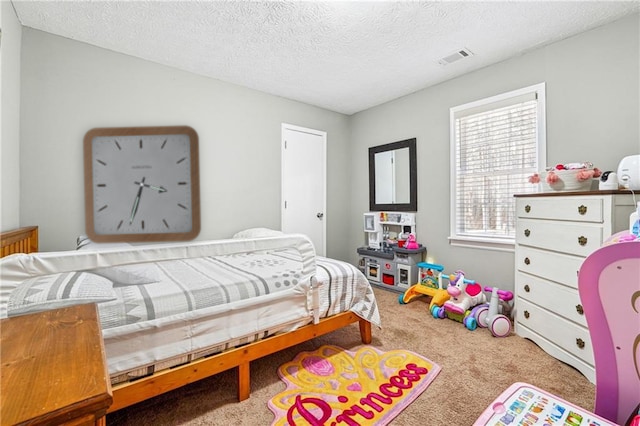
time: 3:33
